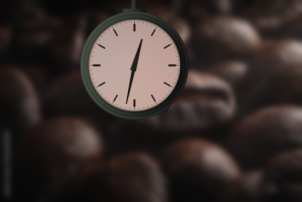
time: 12:32
